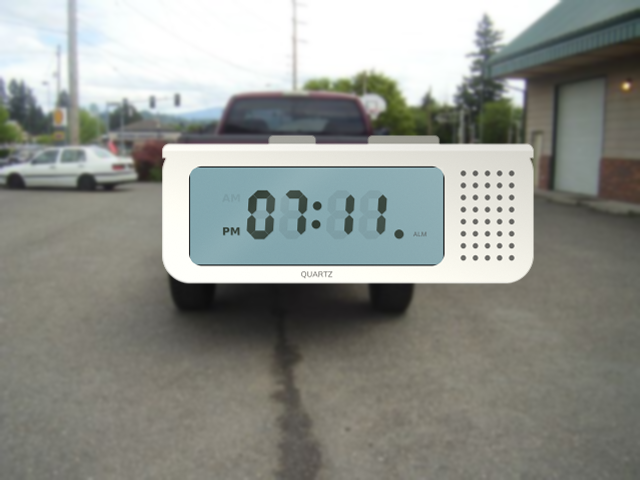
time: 7:11
